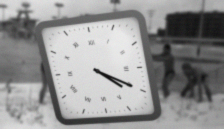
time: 4:20
